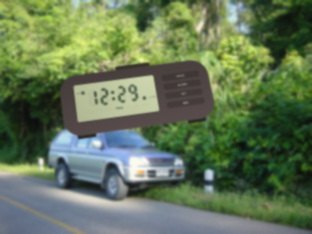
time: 12:29
